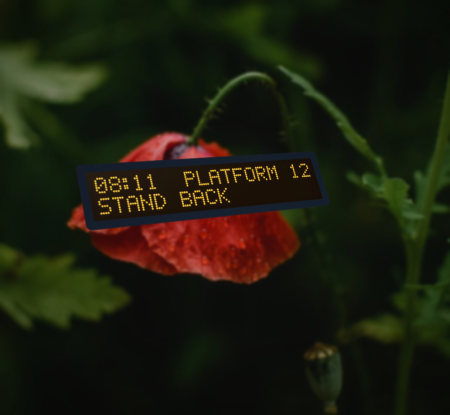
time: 8:11
